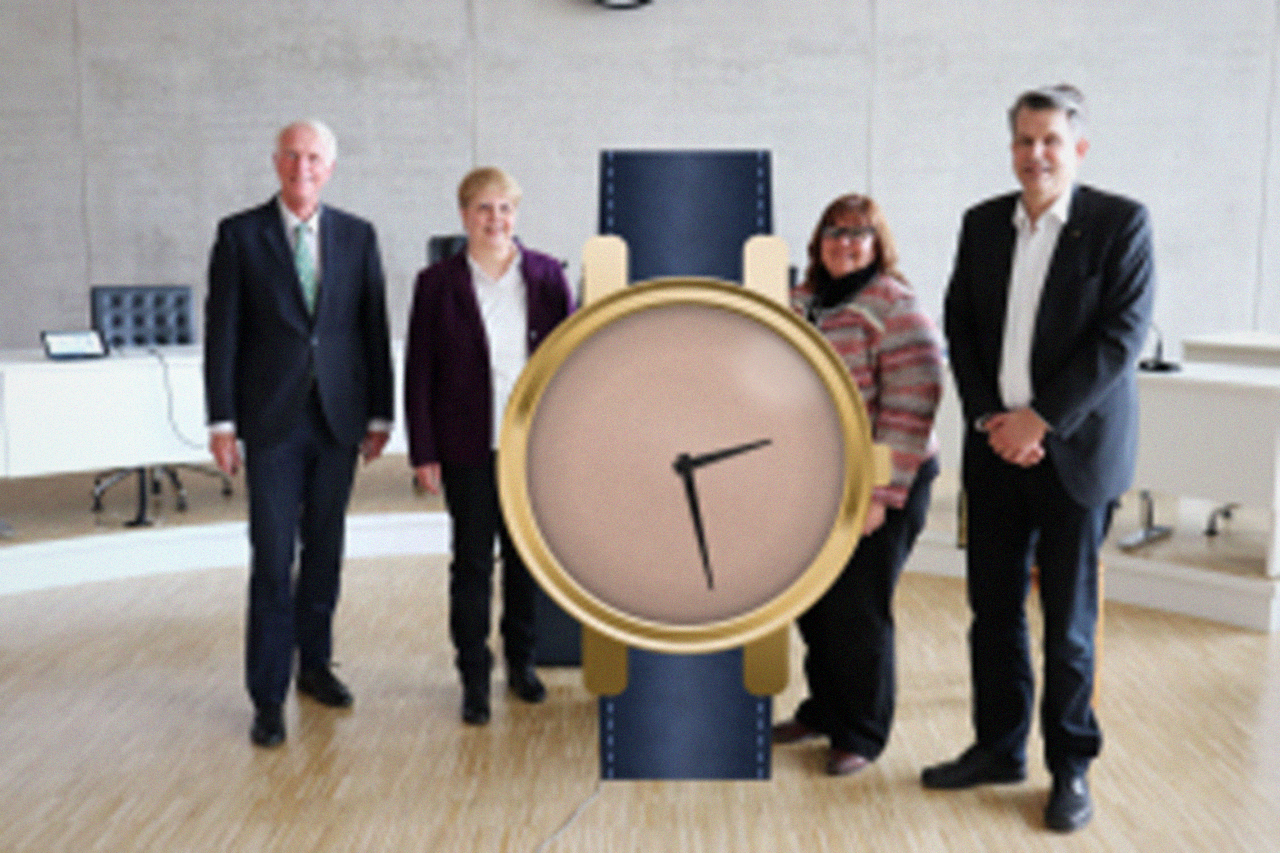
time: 2:28
